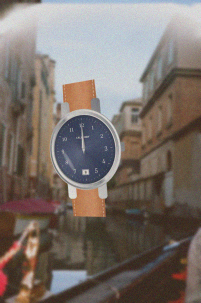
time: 12:00
